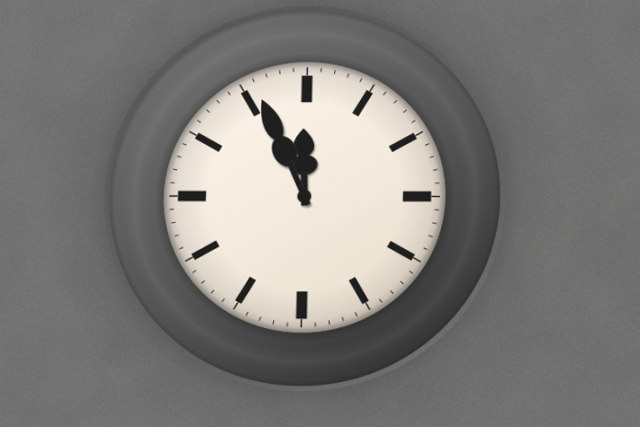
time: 11:56
